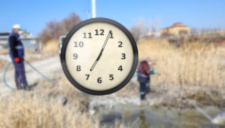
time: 7:04
